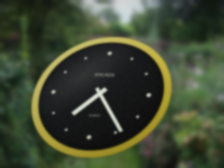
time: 7:24
